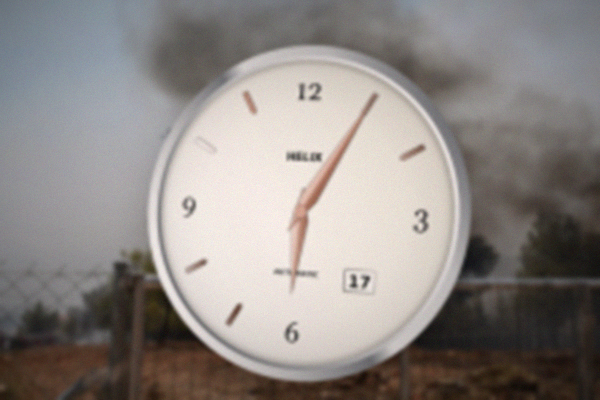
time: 6:05
